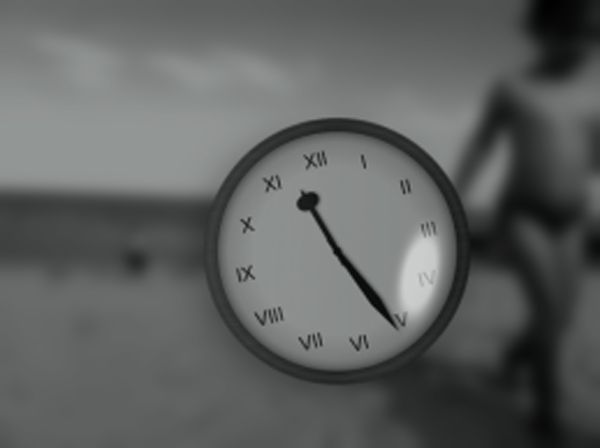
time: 11:26
